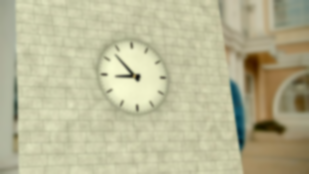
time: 8:53
